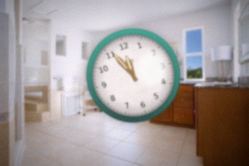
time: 11:56
